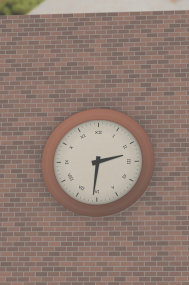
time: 2:31
